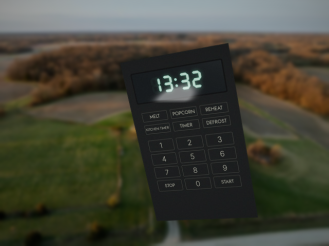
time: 13:32
